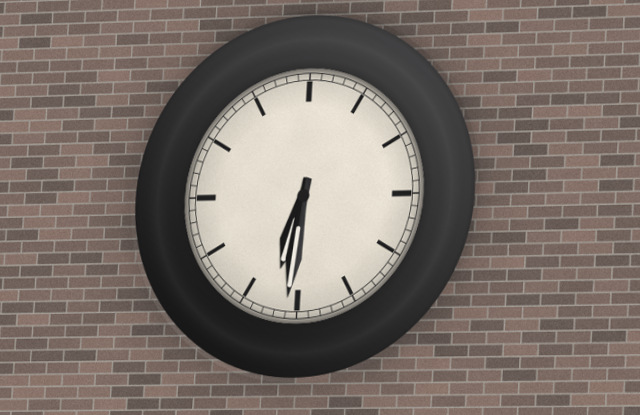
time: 6:31
